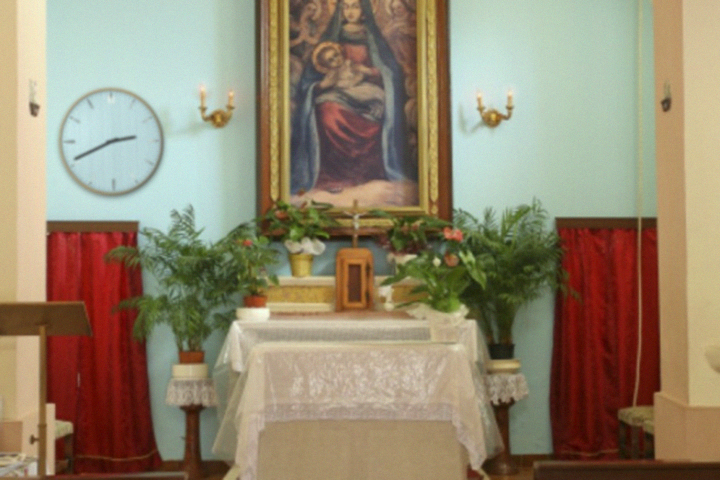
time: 2:41
